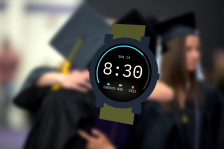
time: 8:30
